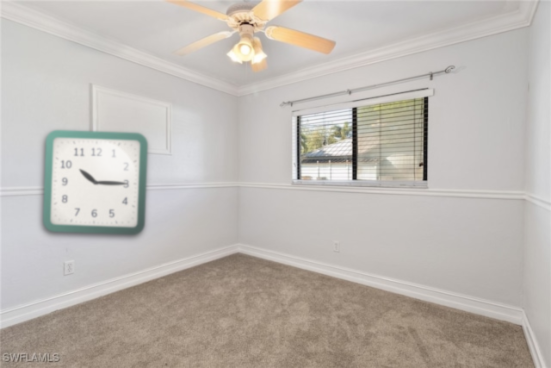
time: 10:15
